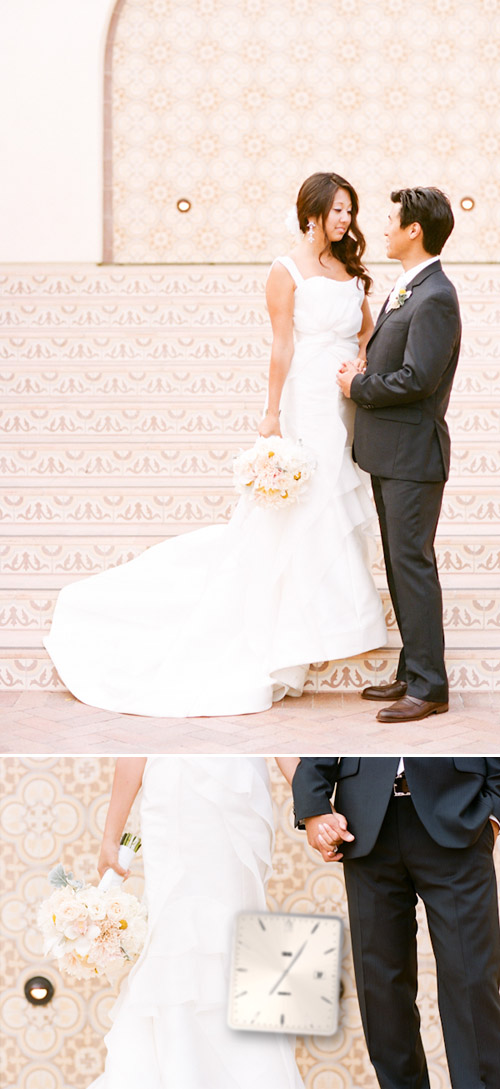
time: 7:05
